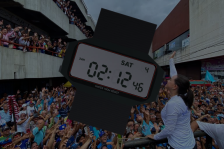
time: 2:12:46
